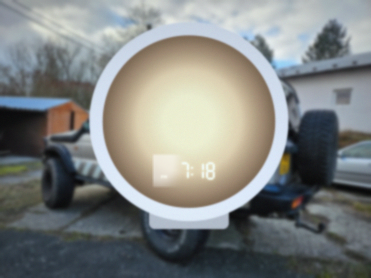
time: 7:18
